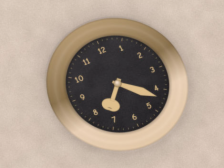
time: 7:22
